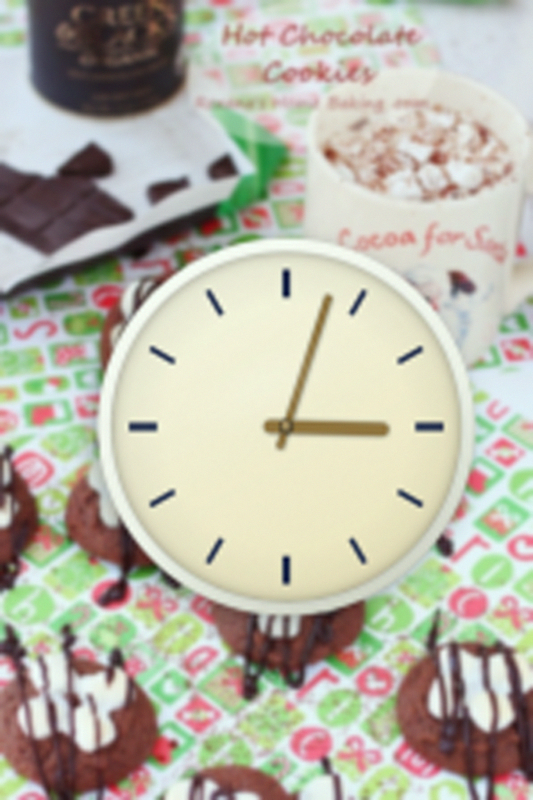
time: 3:03
